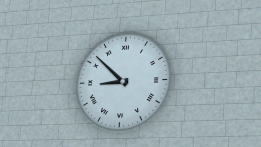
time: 8:52
